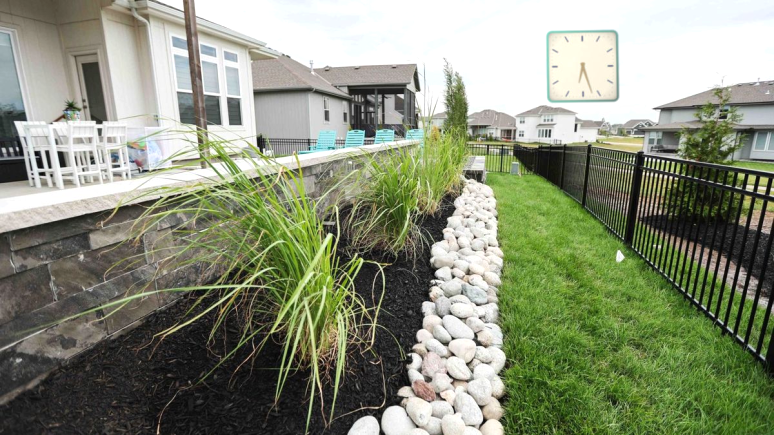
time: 6:27
